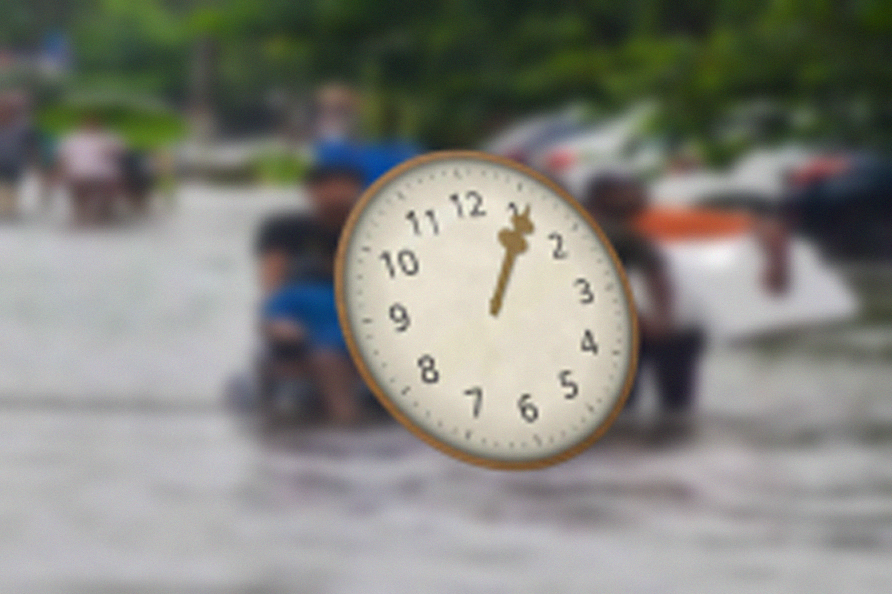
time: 1:06
